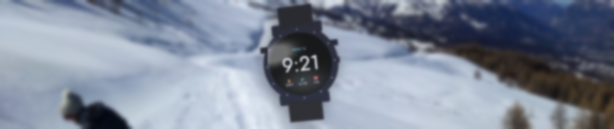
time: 9:21
